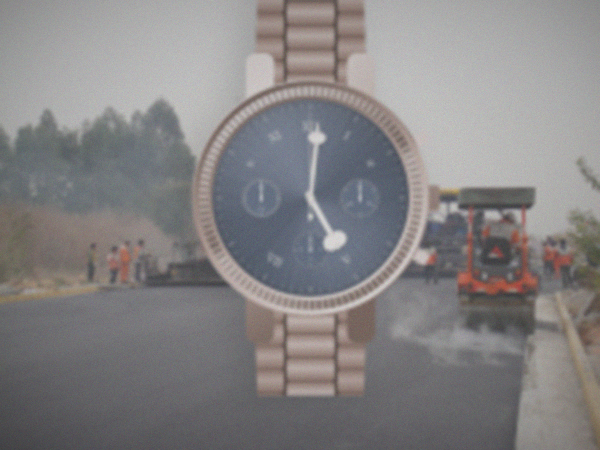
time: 5:01
